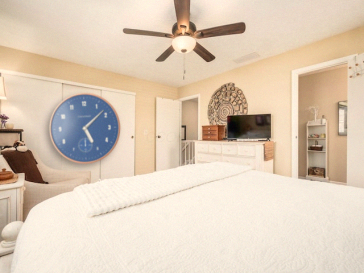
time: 5:08
